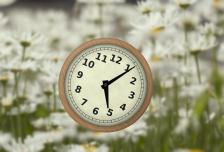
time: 5:06
